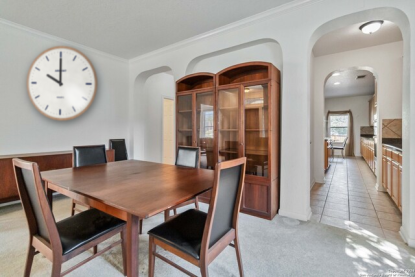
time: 10:00
